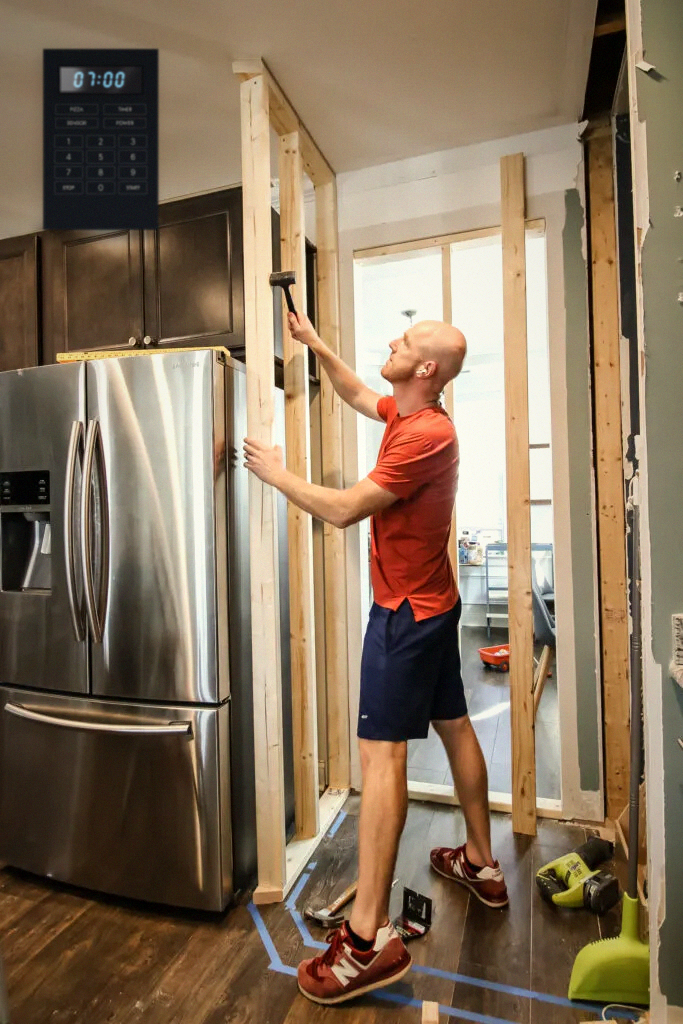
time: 7:00
